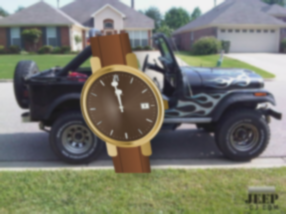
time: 11:59
